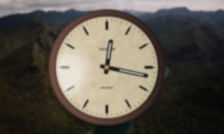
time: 12:17
